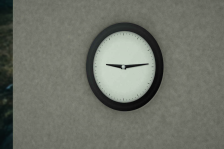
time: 9:14
